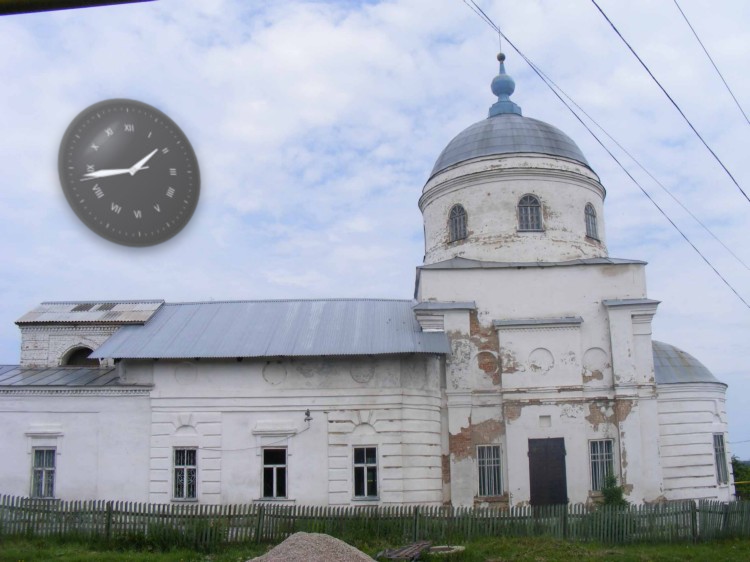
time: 1:43:43
